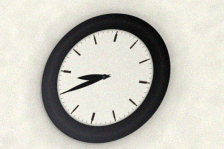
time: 8:40
